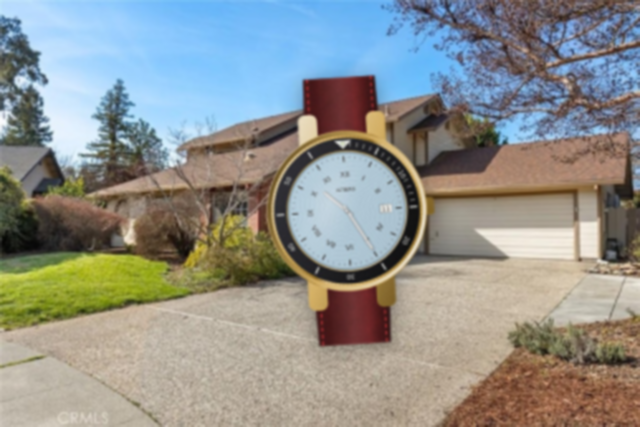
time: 10:25
